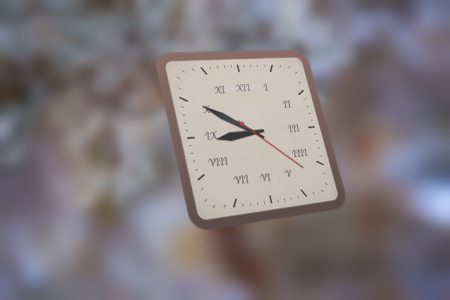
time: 8:50:22
